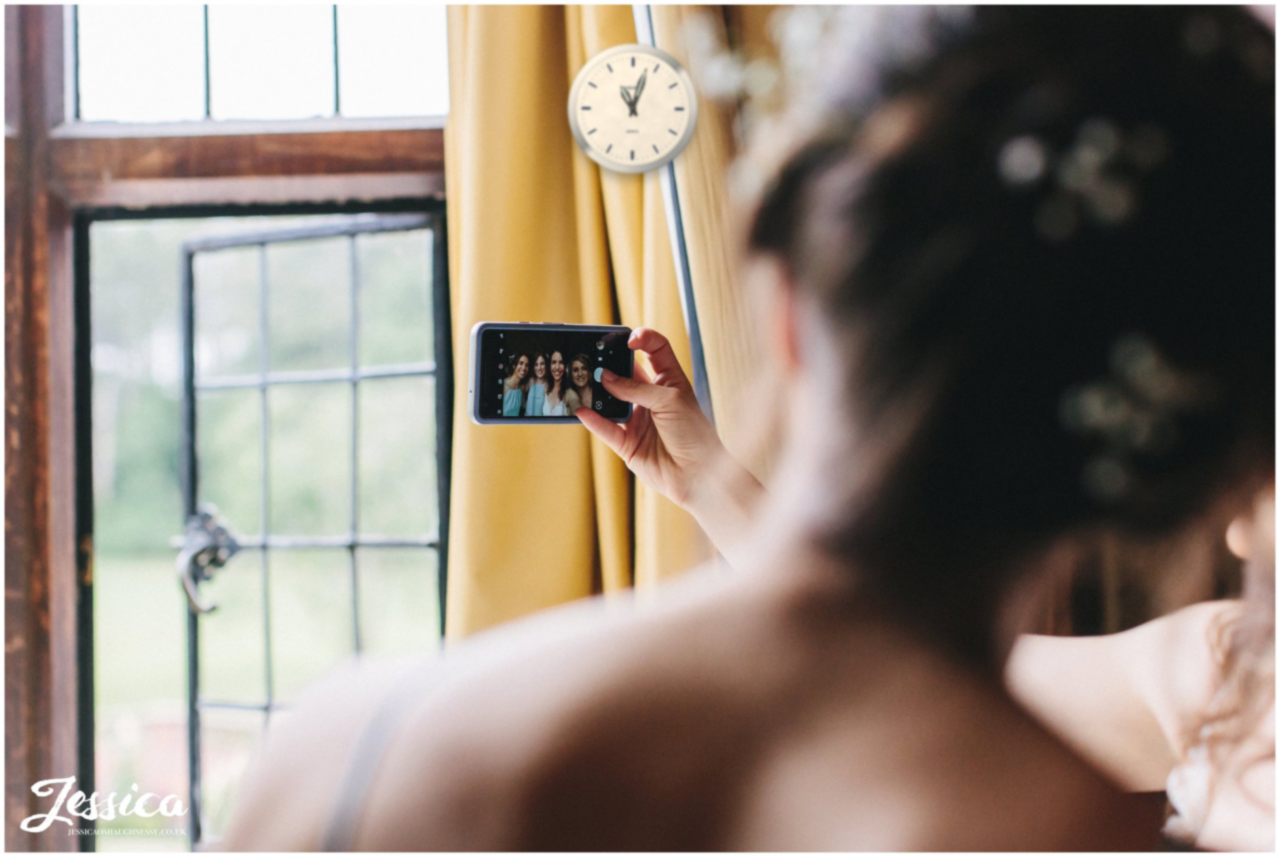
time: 11:03
